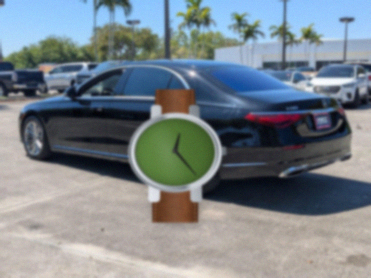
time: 12:24
